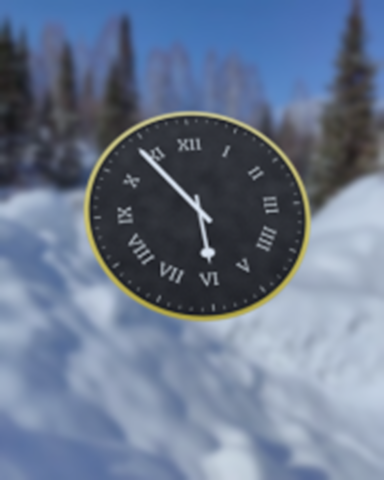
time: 5:54
